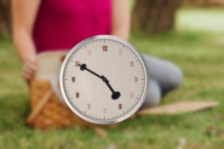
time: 4:50
